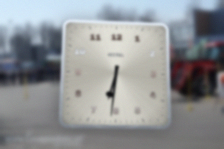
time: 6:31
